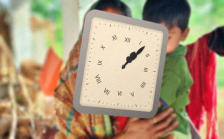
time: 1:07
